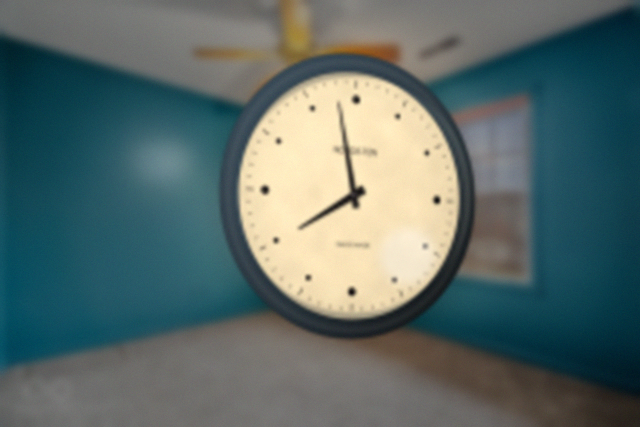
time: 7:58
